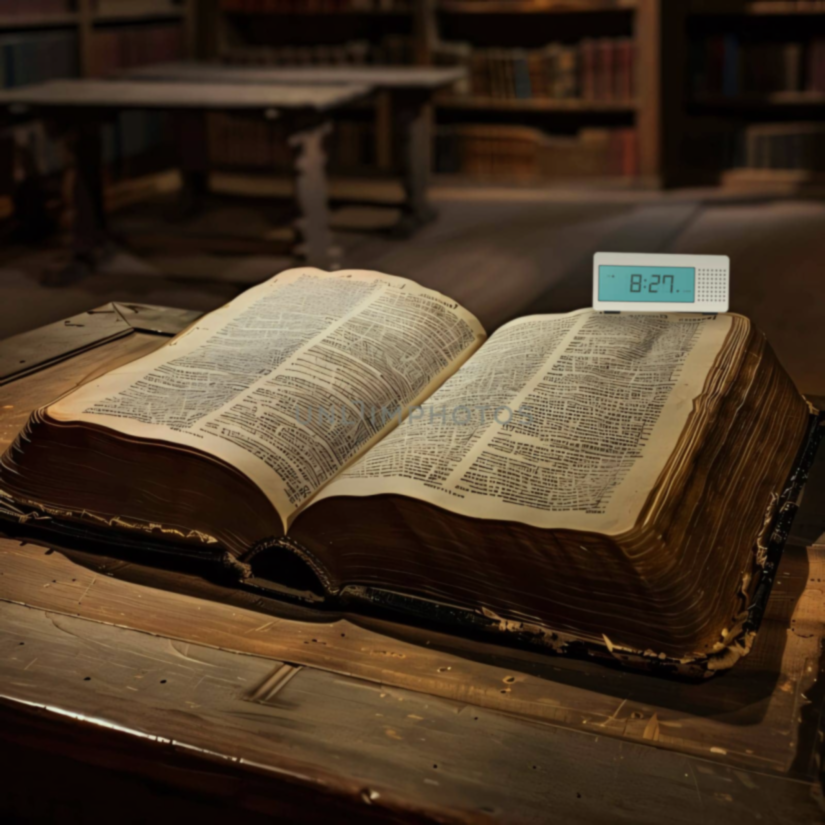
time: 8:27
